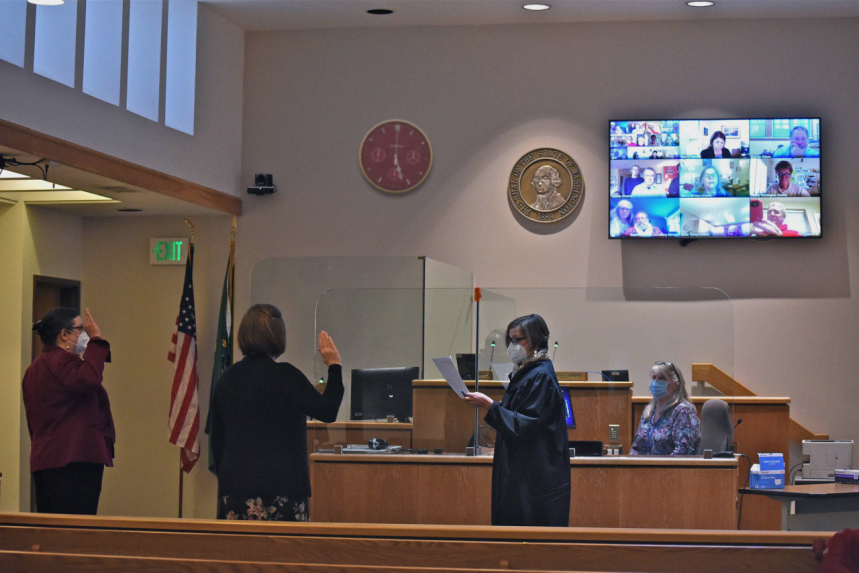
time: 5:27
